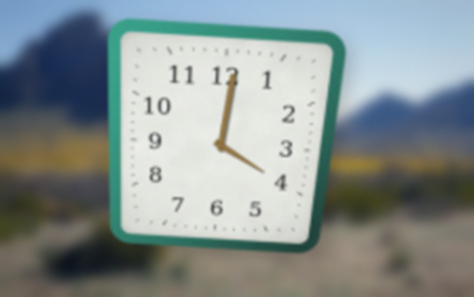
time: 4:01
